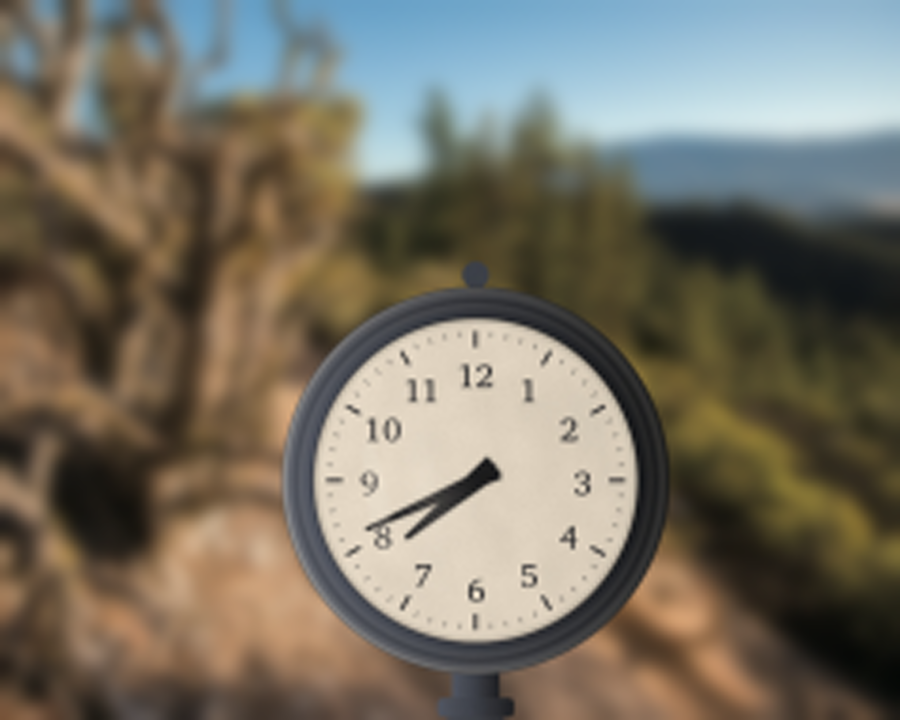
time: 7:41
